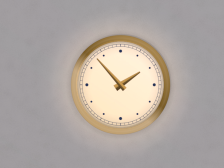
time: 1:53
